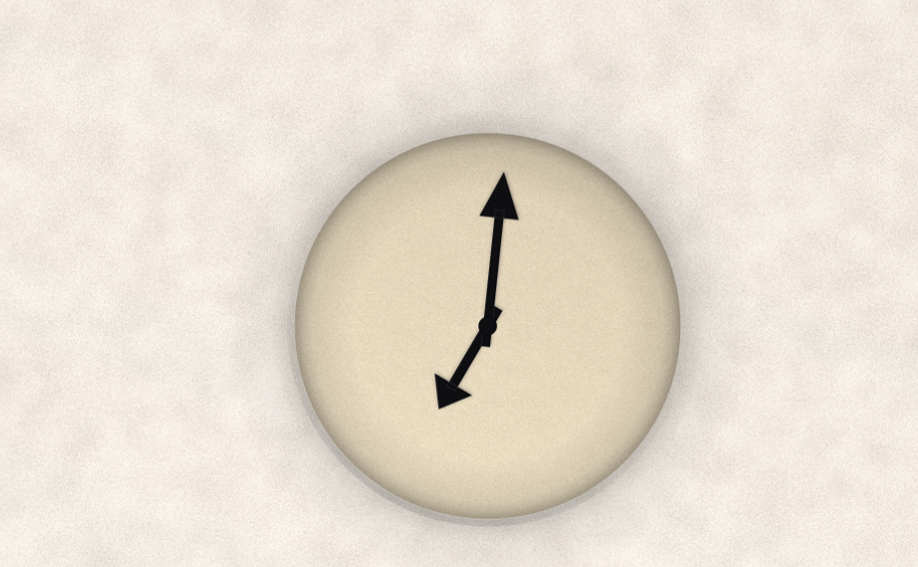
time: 7:01
